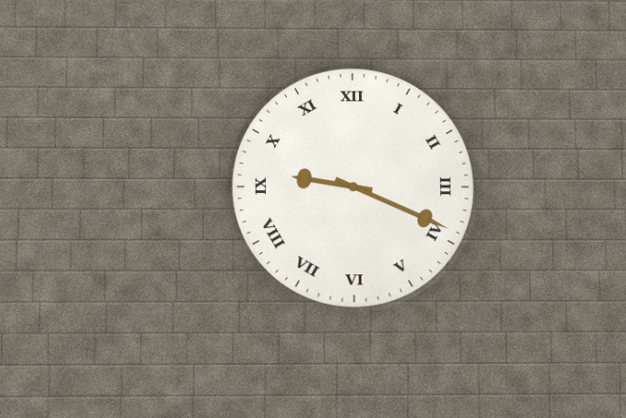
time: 9:19
